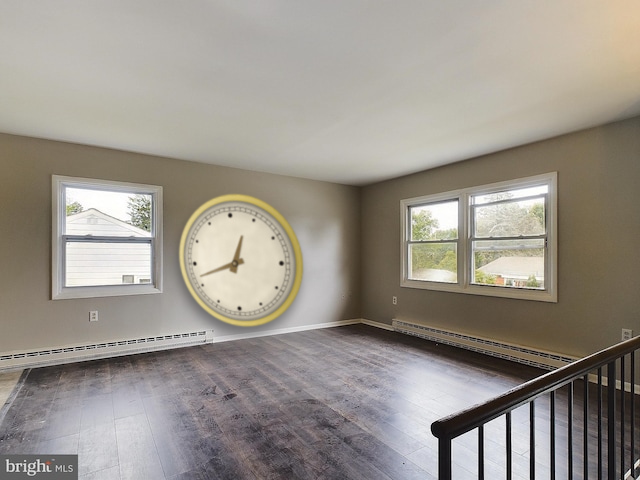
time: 12:42
